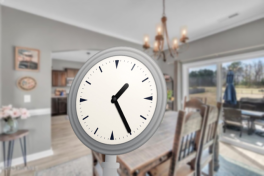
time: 1:25
